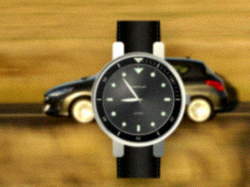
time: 8:54
